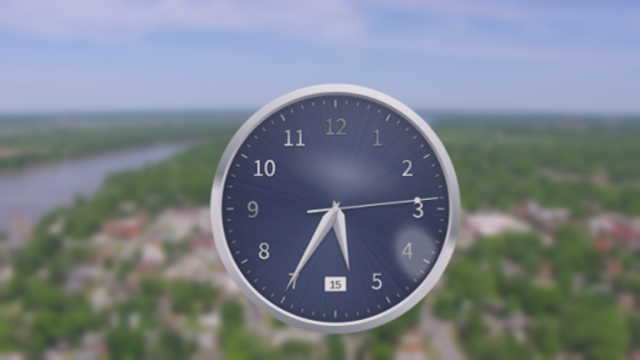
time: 5:35:14
